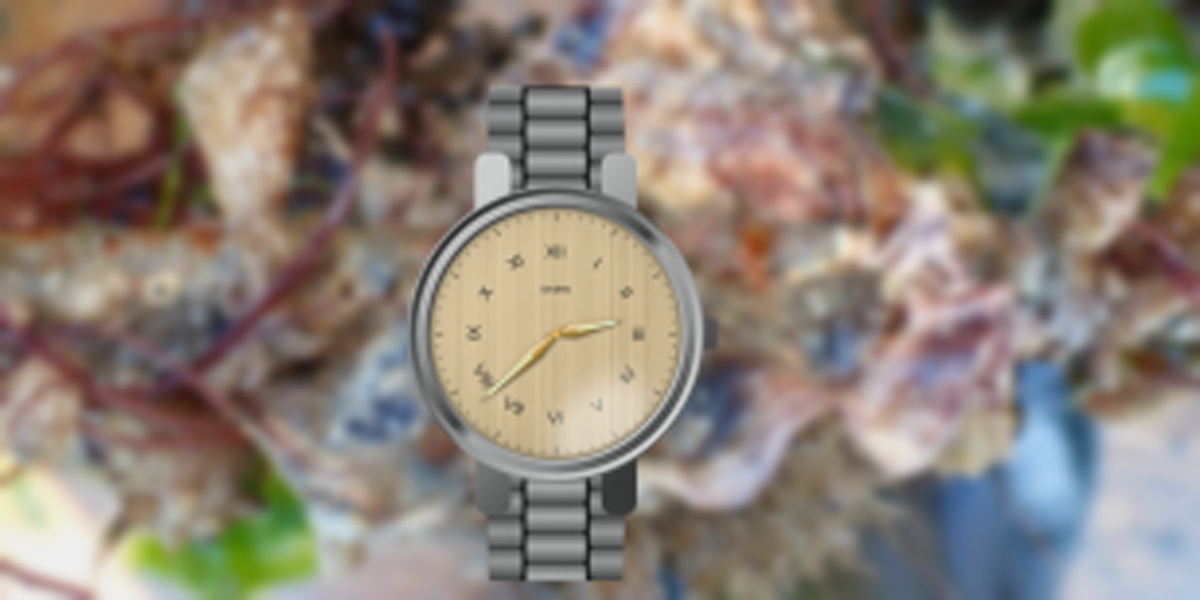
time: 2:38
